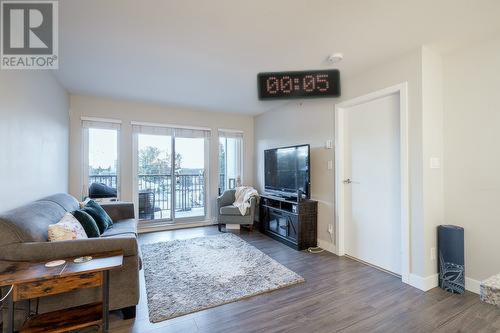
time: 0:05
